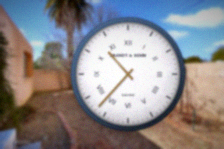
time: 10:37
